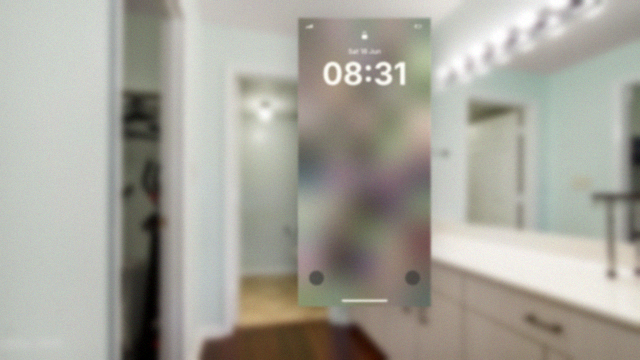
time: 8:31
